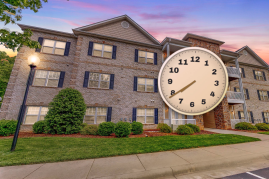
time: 7:39
